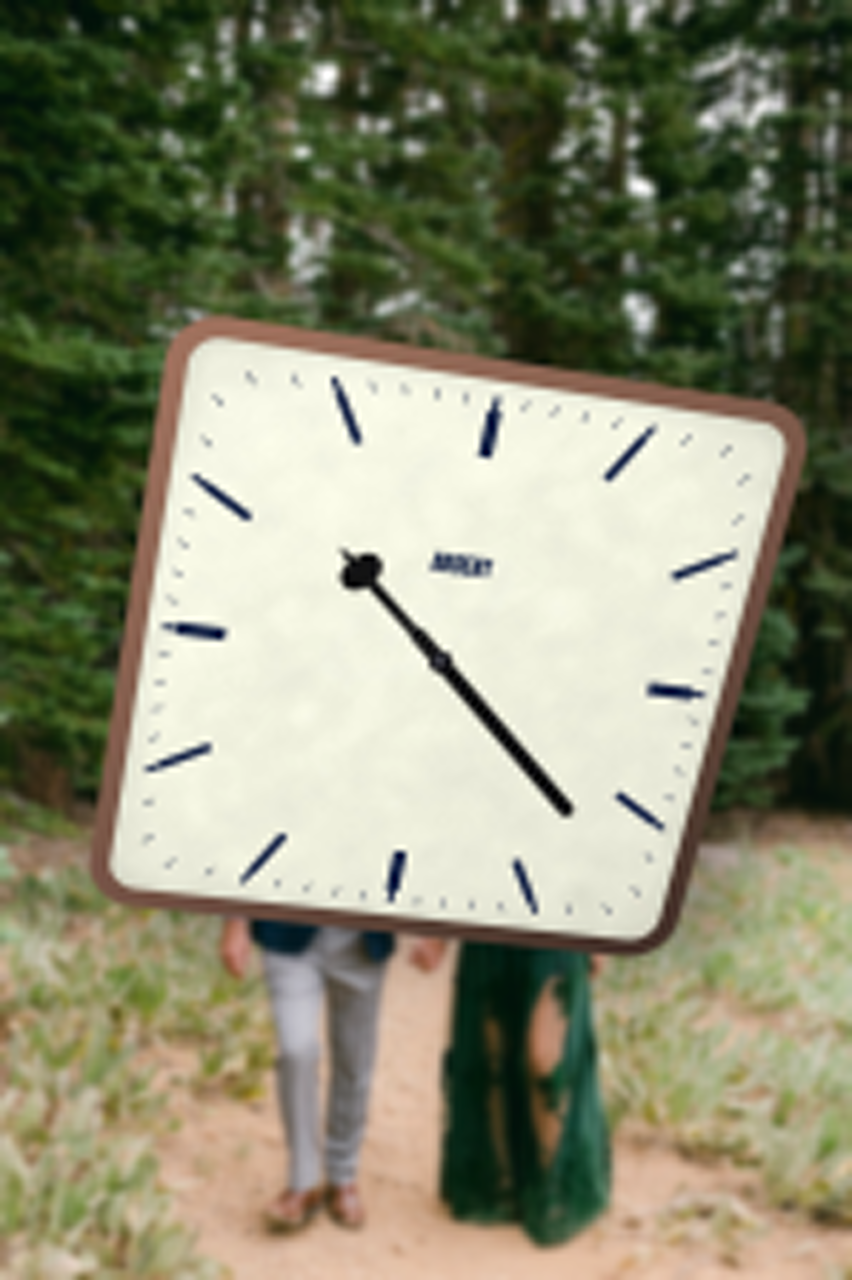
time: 10:22
